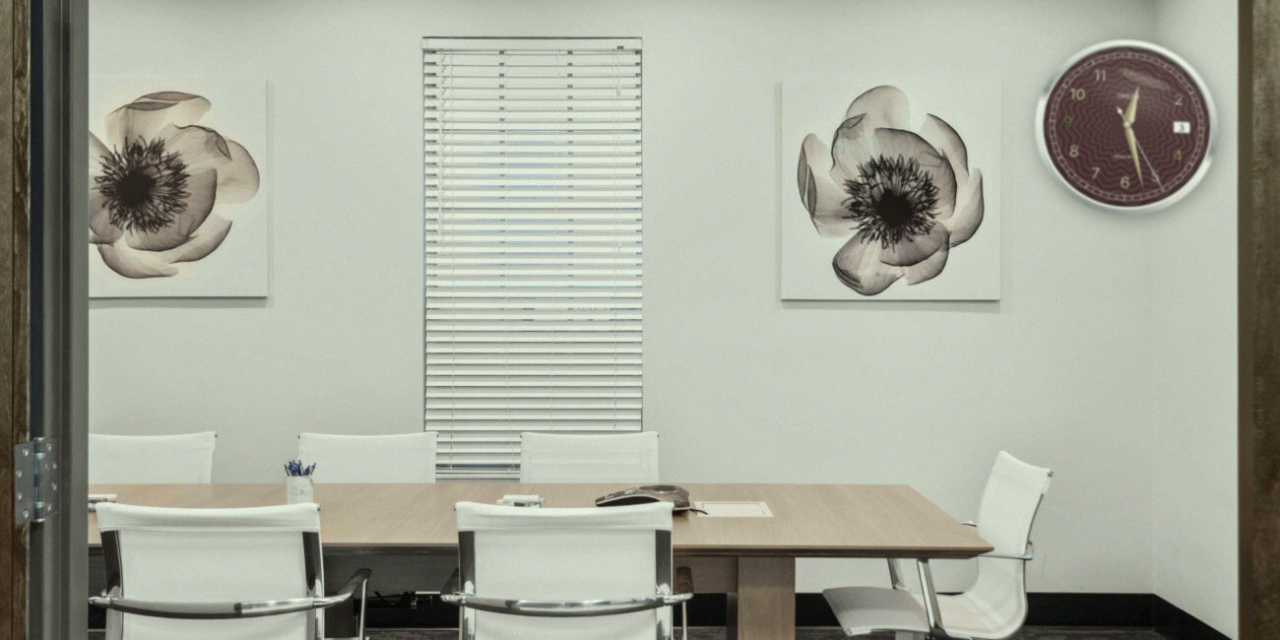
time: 12:27:25
